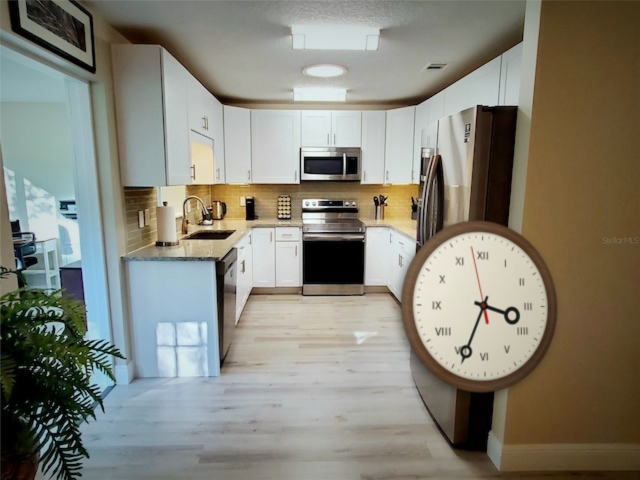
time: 3:33:58
